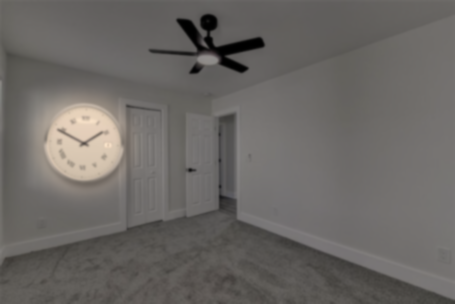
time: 1:49
